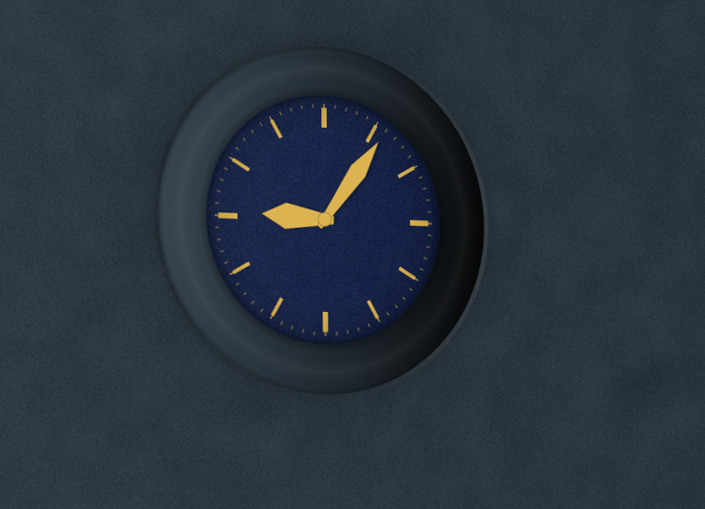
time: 9:06
